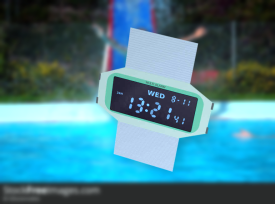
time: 13:21:41
